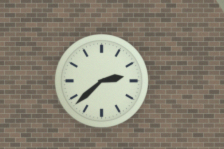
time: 2:38
